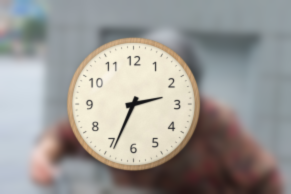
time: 2:34
